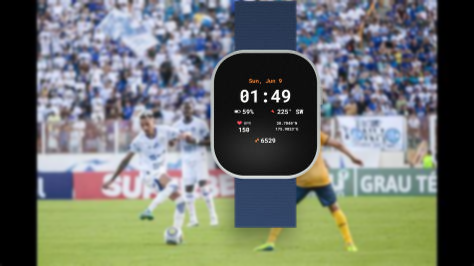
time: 1:49
